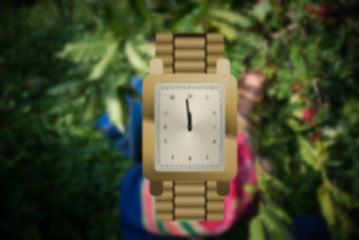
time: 11:59
